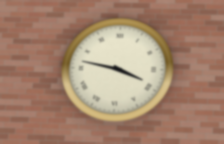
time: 3:47
